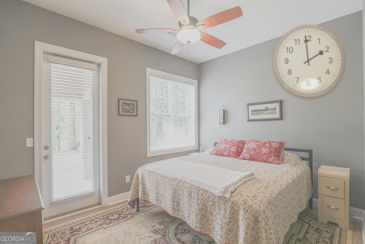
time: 1:59
